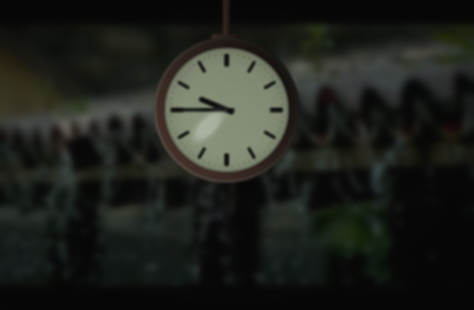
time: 9:45
